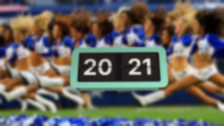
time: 20:21
